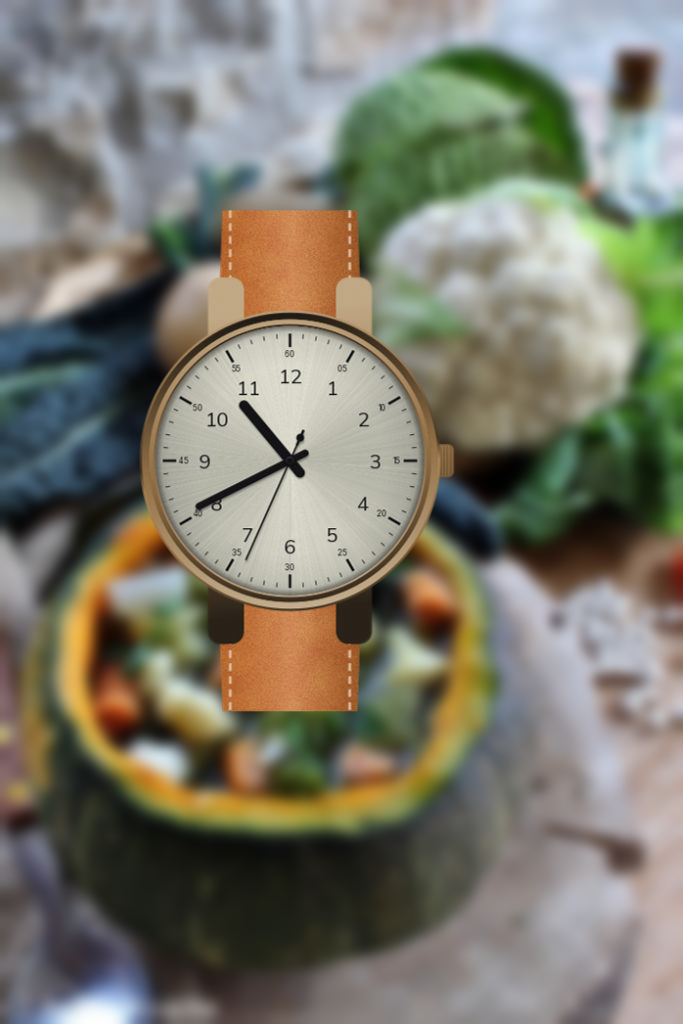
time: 10:40:34
